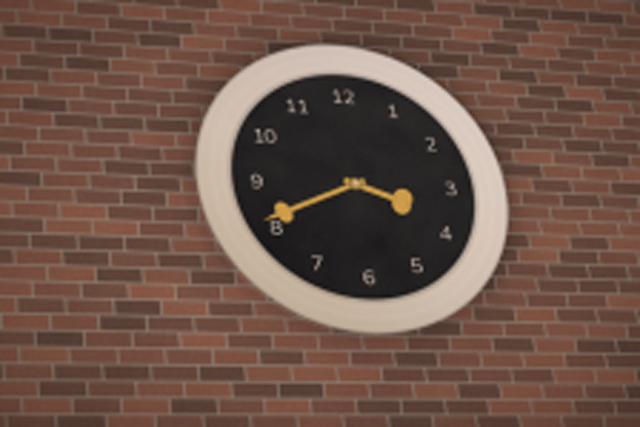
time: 3:41
